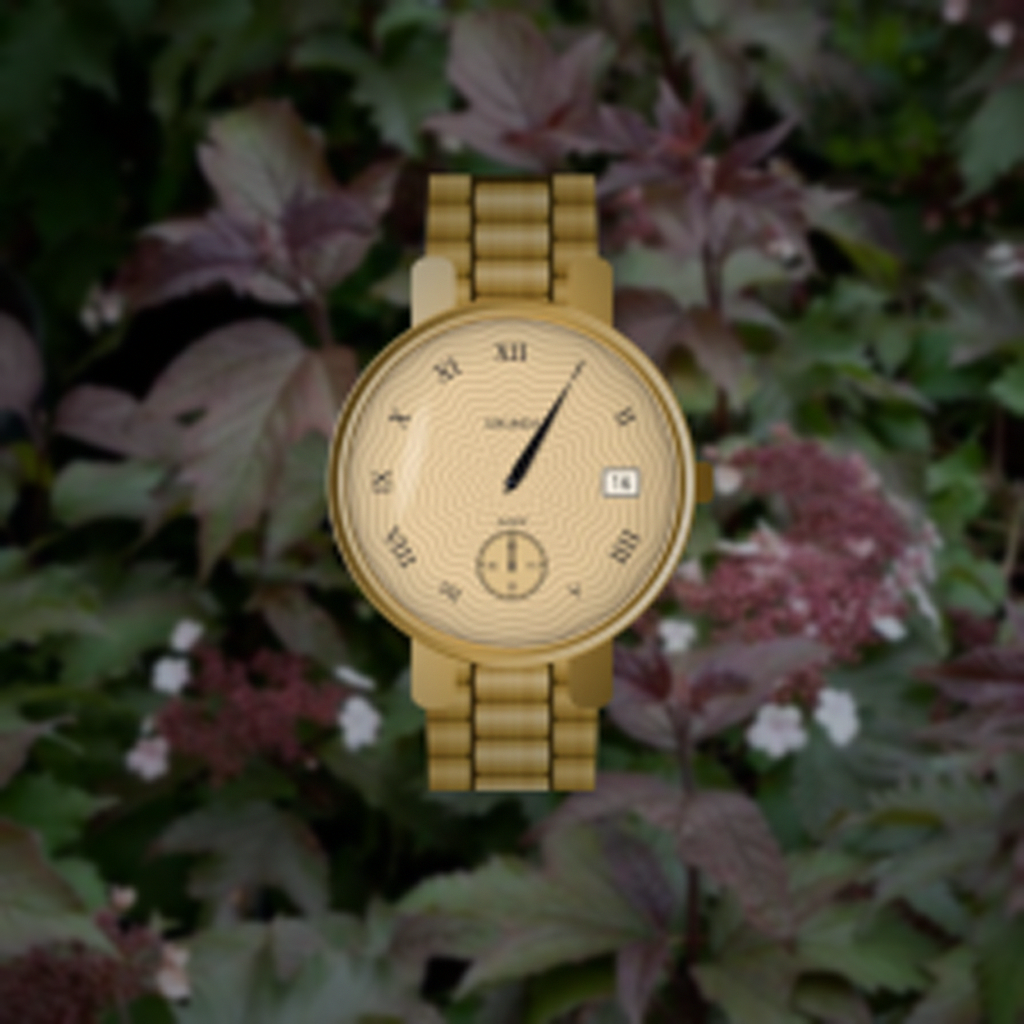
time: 1:05
